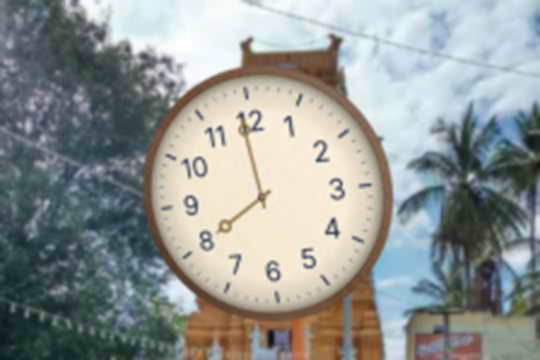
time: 7:59
